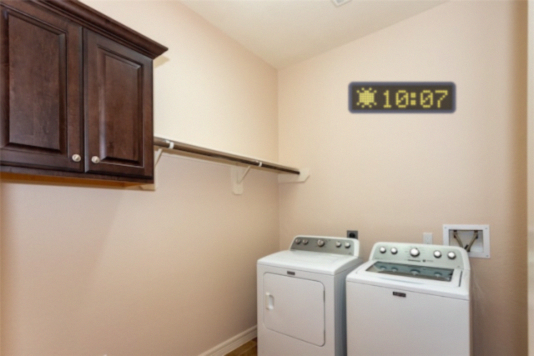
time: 10:07
